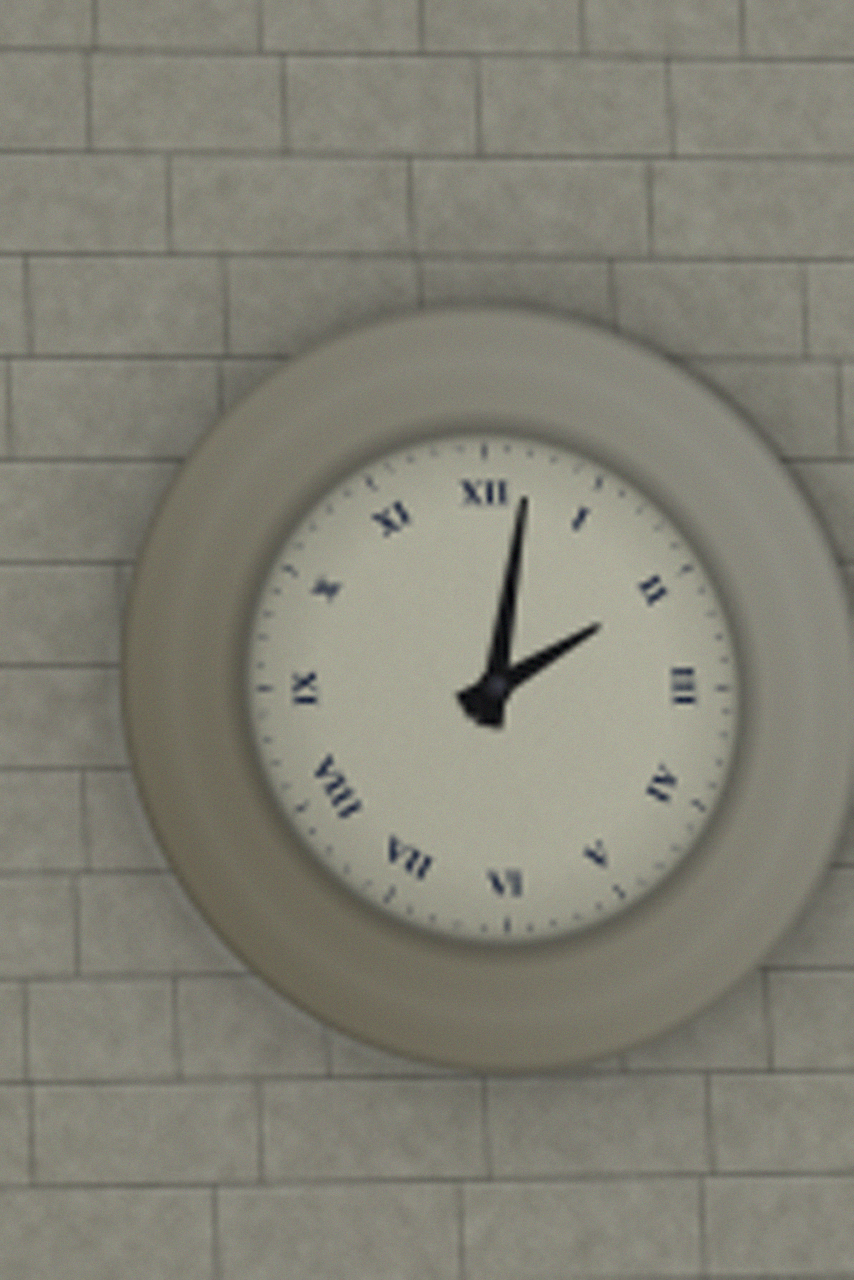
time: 2:02
